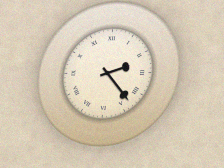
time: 2:23
